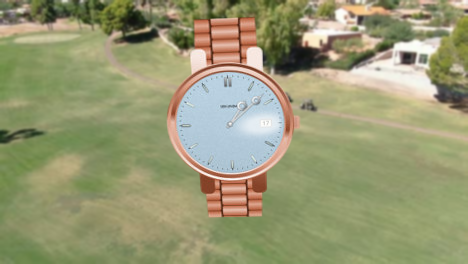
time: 1:08
